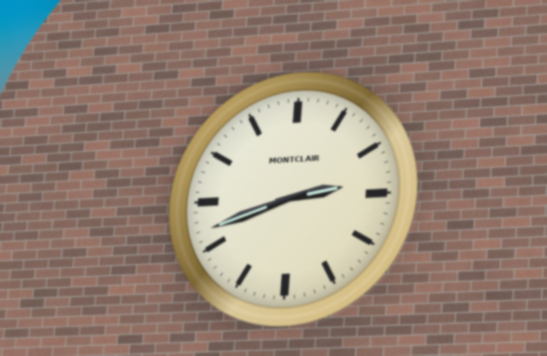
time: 2:42
